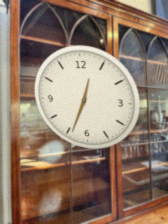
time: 12:34
